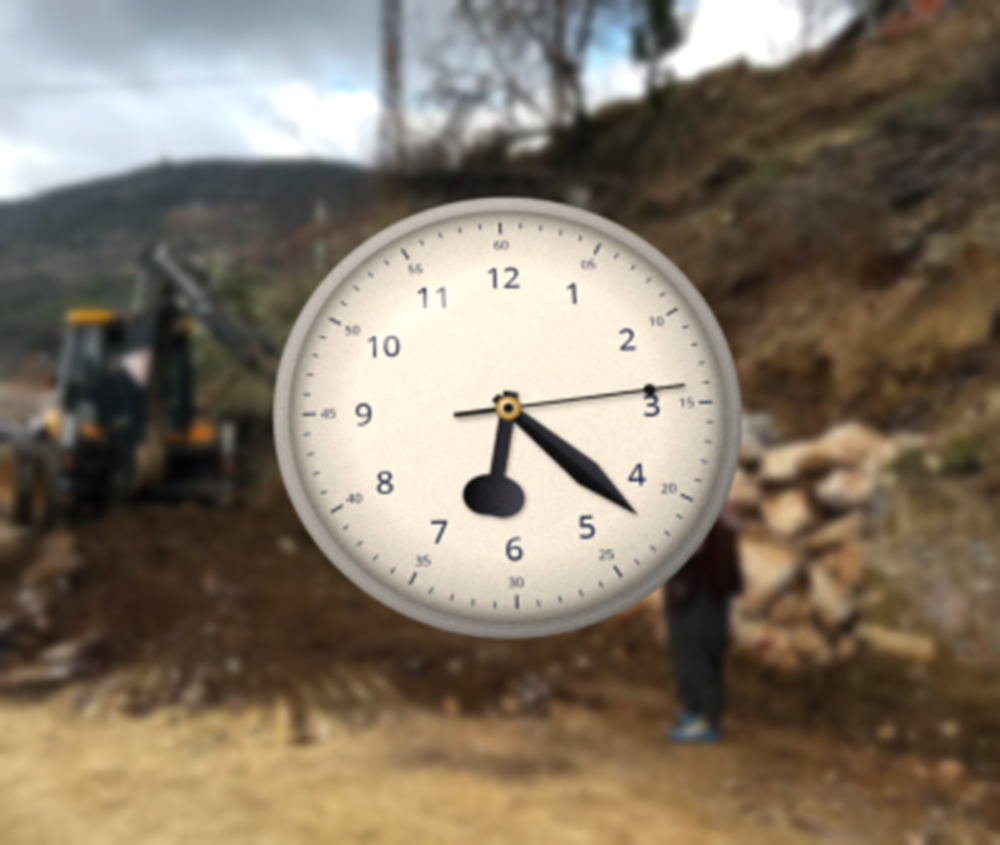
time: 6:22:14
